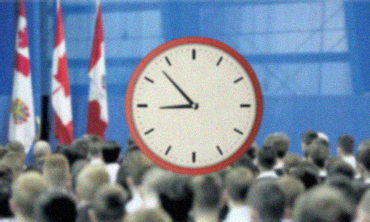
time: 8:53
